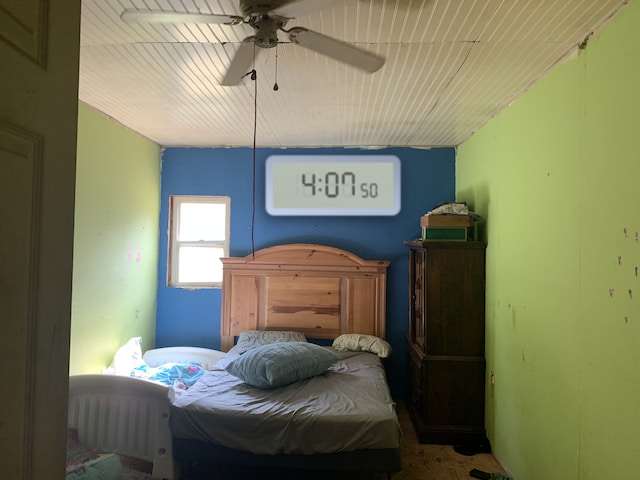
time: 4:07:50
